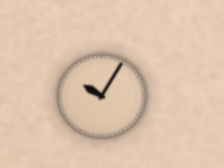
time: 10:05
